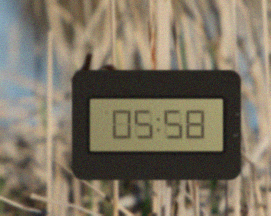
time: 5:58
